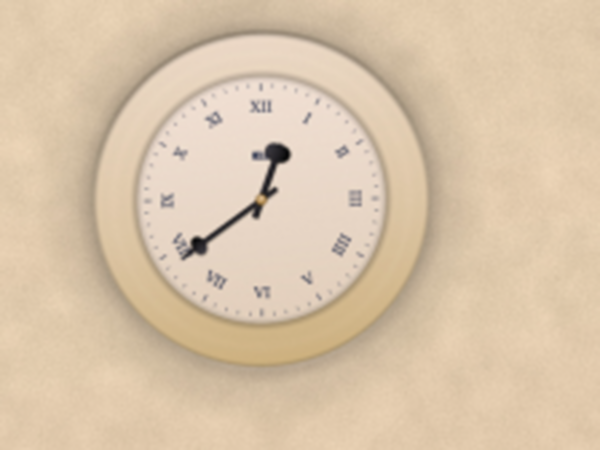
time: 12:39
